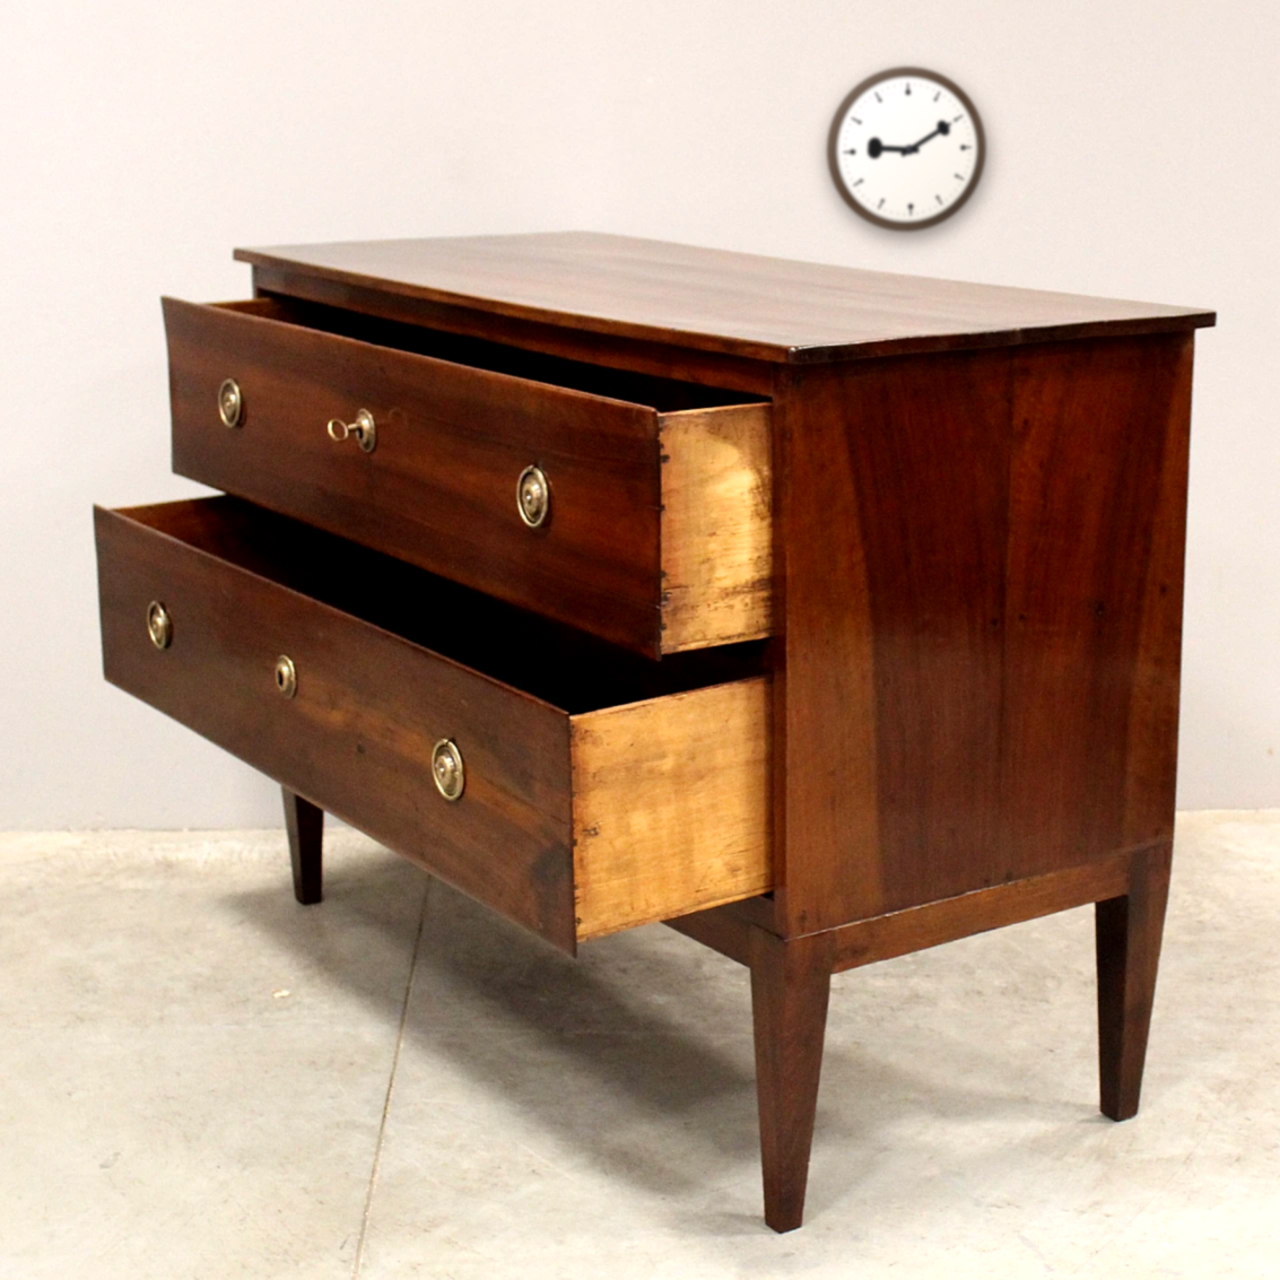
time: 9:10
